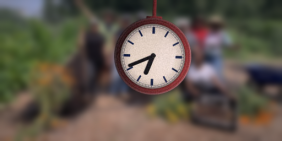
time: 6:41
